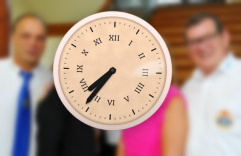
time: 7:36
